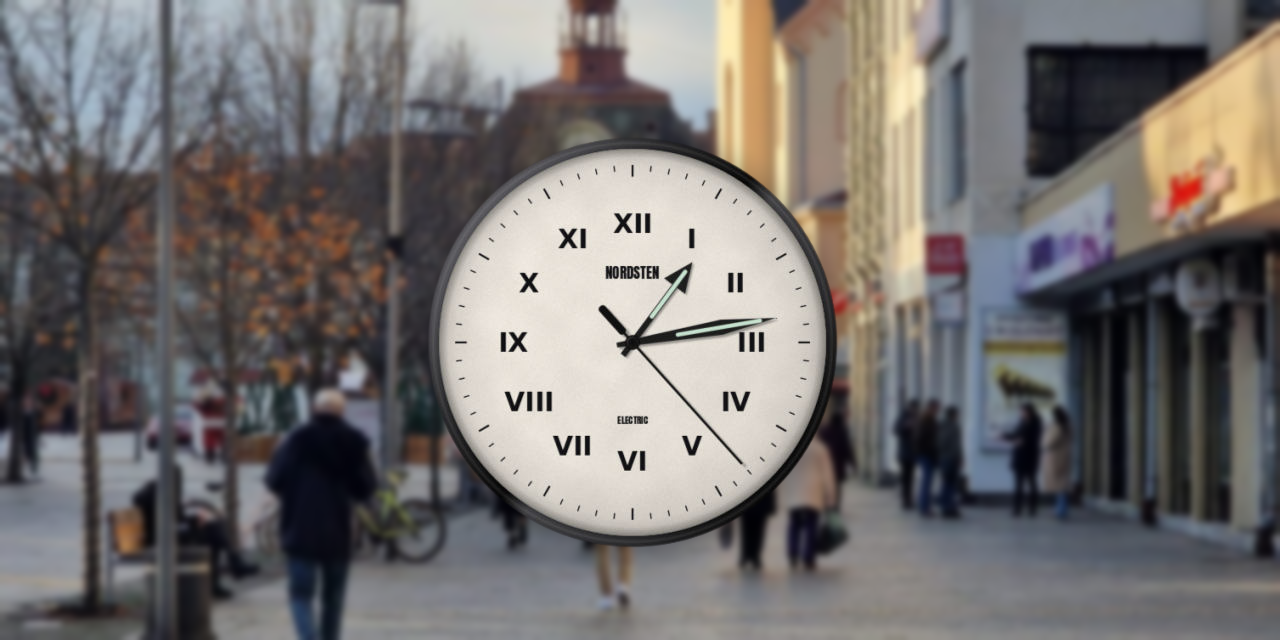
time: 1:13:23
